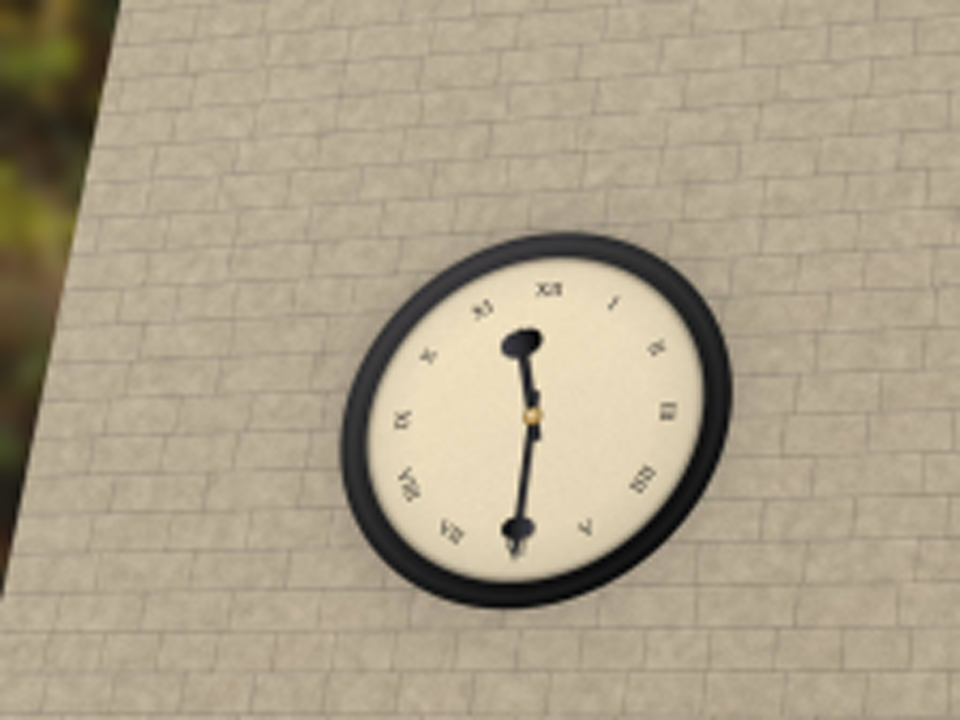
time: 11:30
